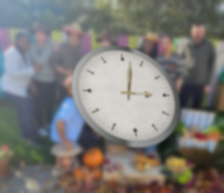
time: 3:02
